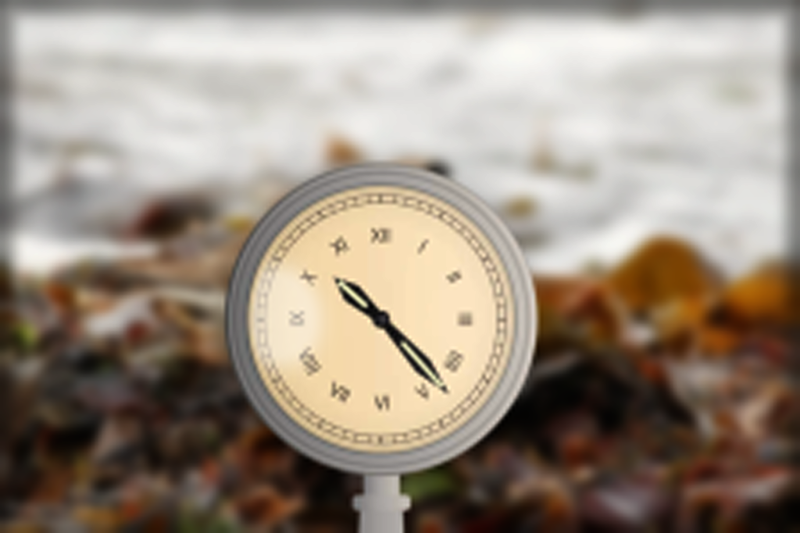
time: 10:23
